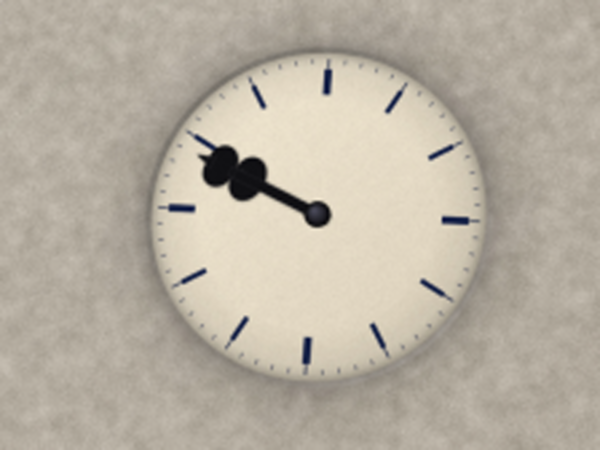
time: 9:49
